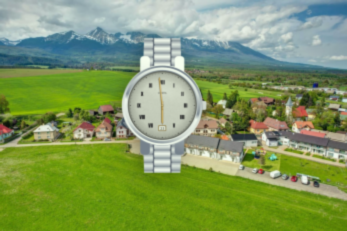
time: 5:59
